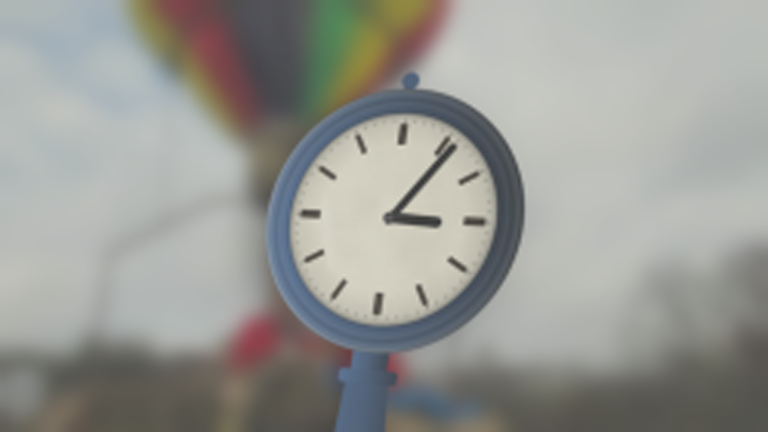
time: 3:06
